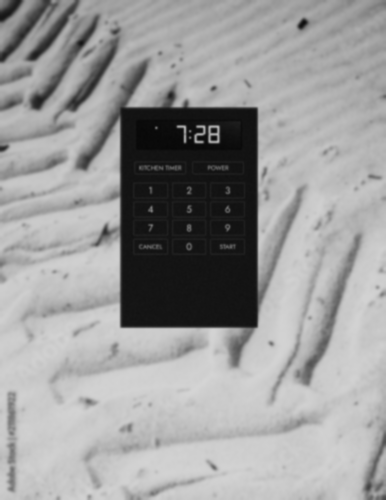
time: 7:28
